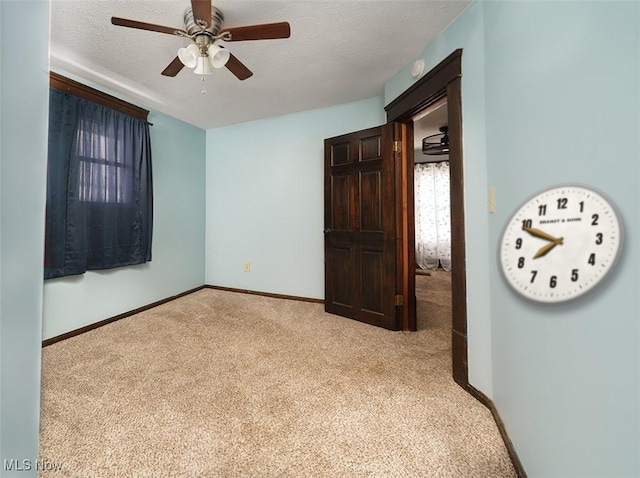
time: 7:49
